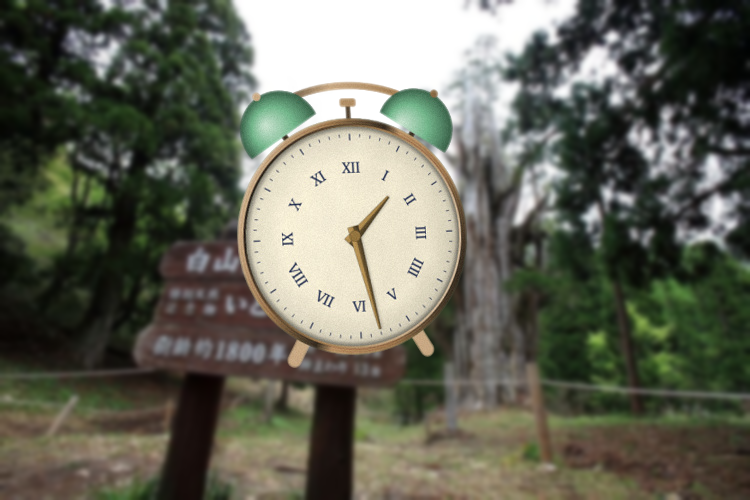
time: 1:28
